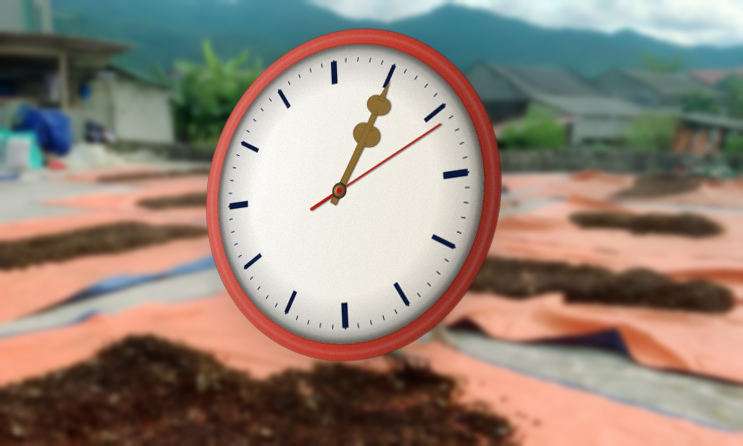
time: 1:05:11
